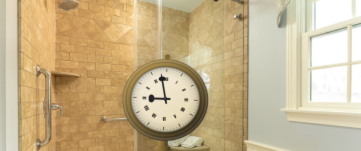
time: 8:58
